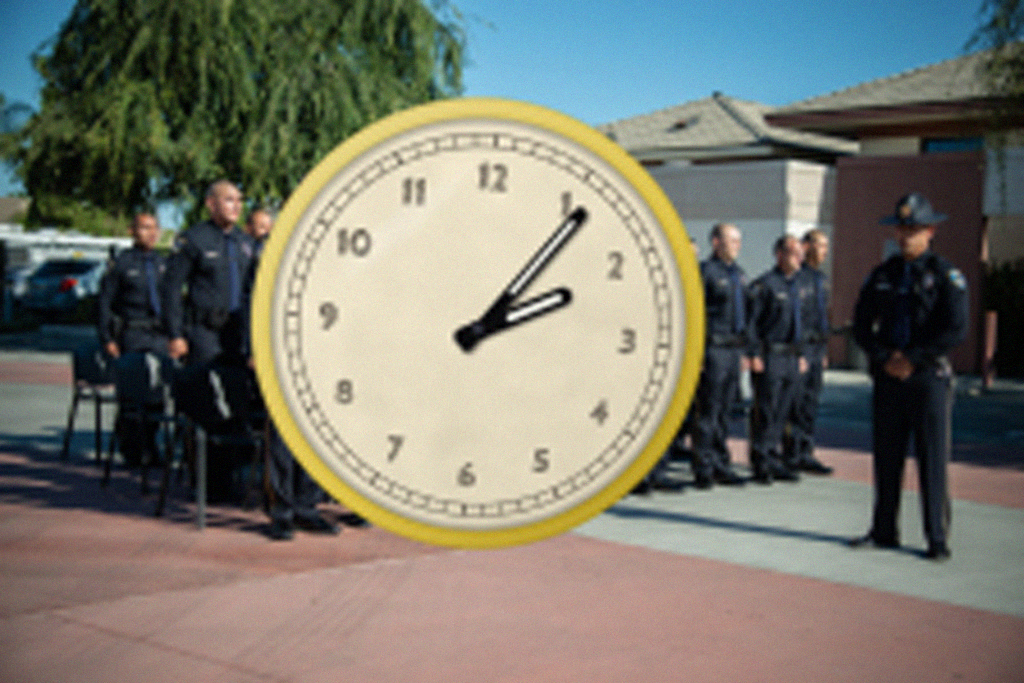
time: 2:06
